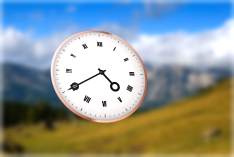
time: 4:40
